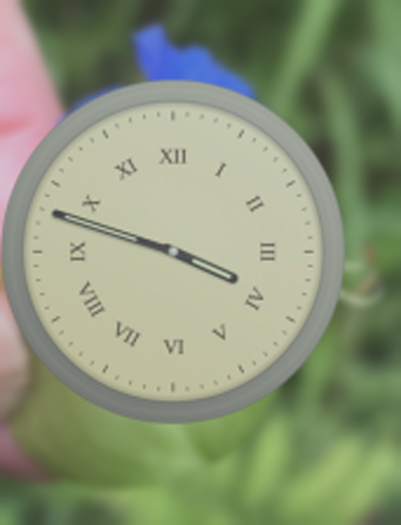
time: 3:48
